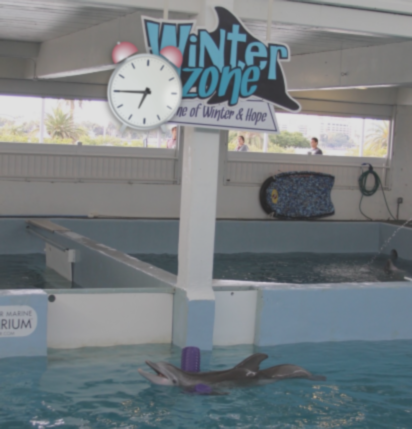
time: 6:45
